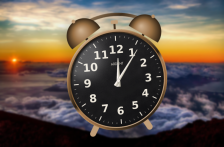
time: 12:06
